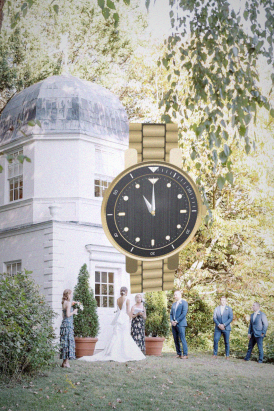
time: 11:00
